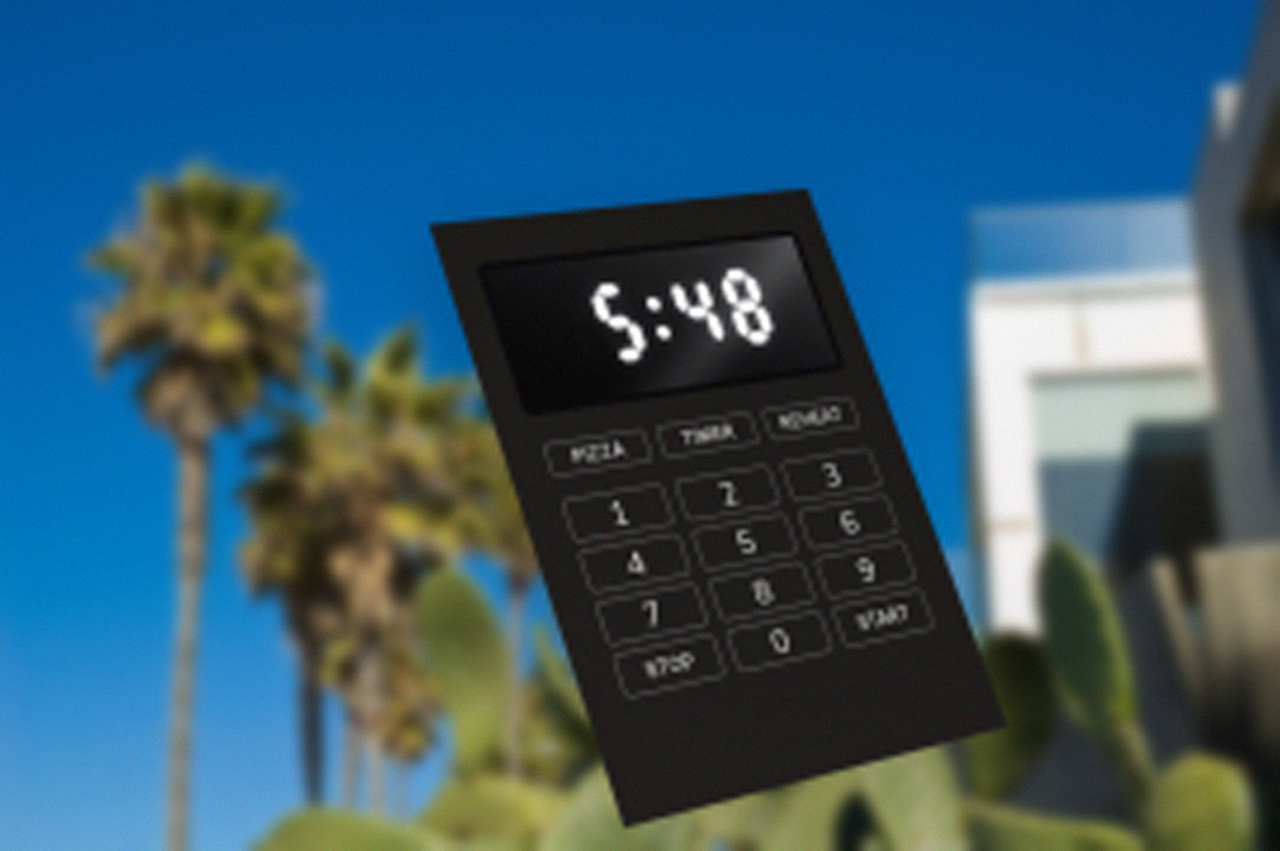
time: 5:48
